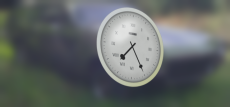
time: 7:25
